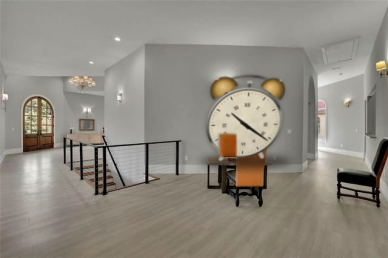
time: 10:21
